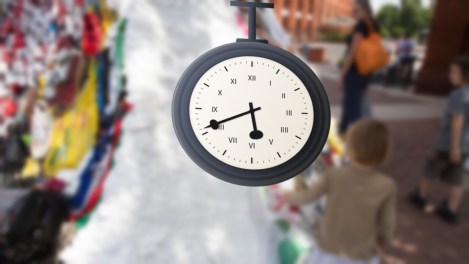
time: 5:41
